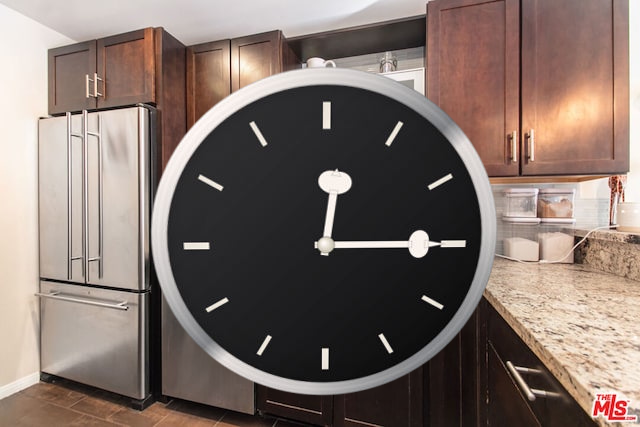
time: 12:15
